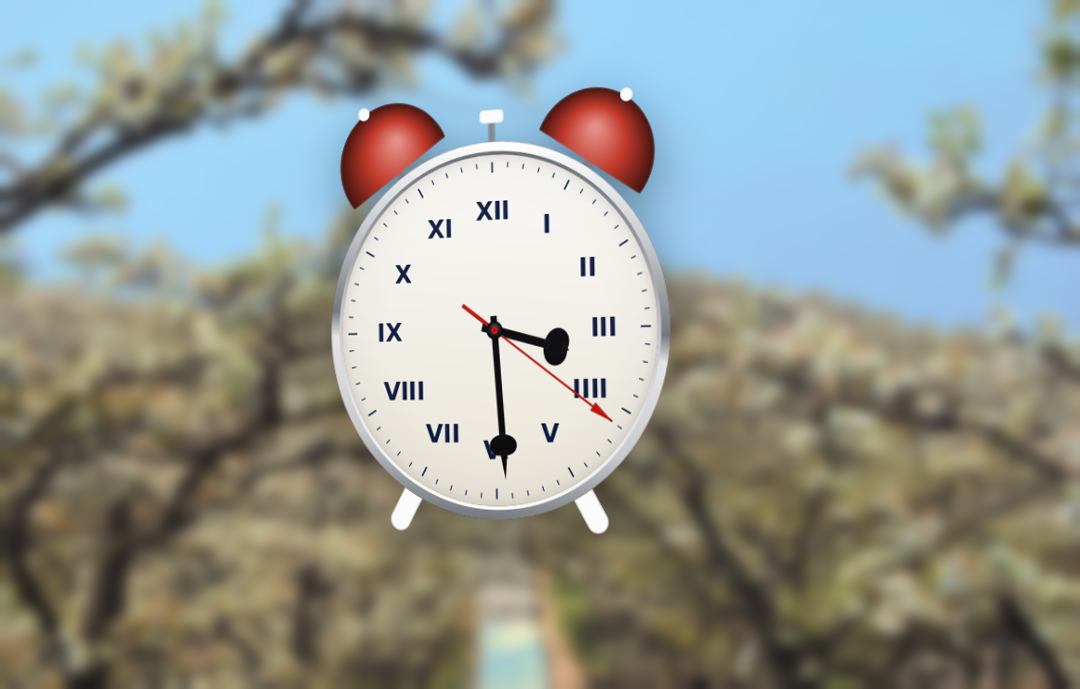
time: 3:29:21
